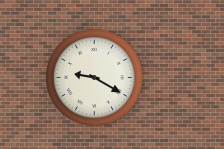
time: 9:20
